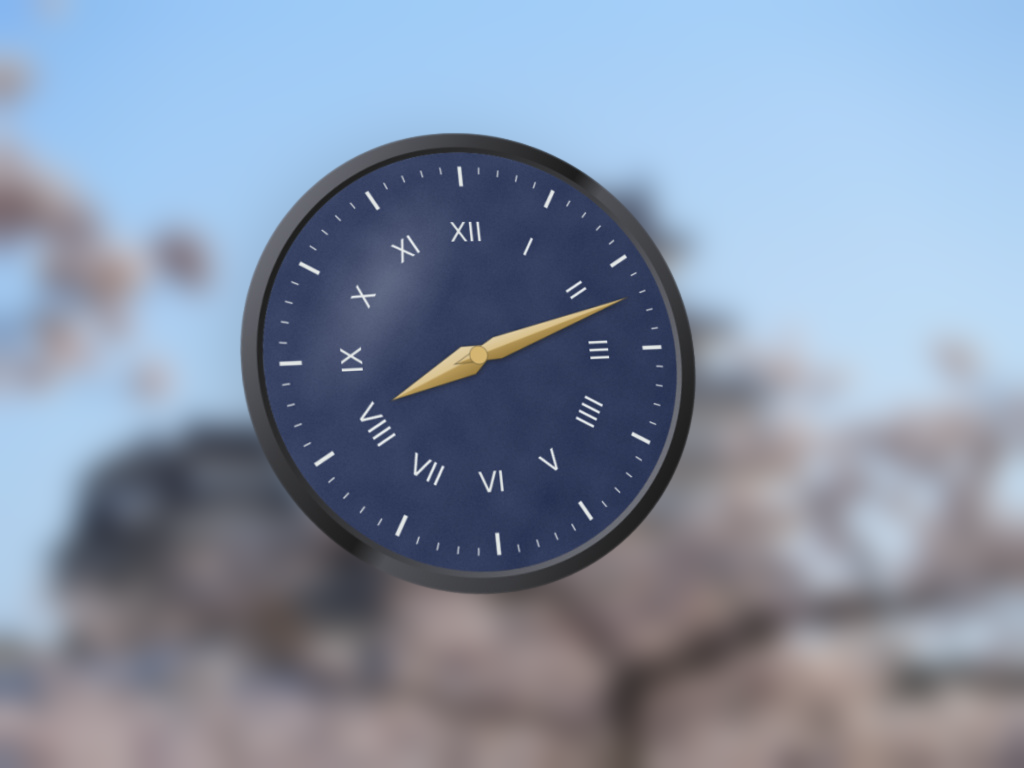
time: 8:12
